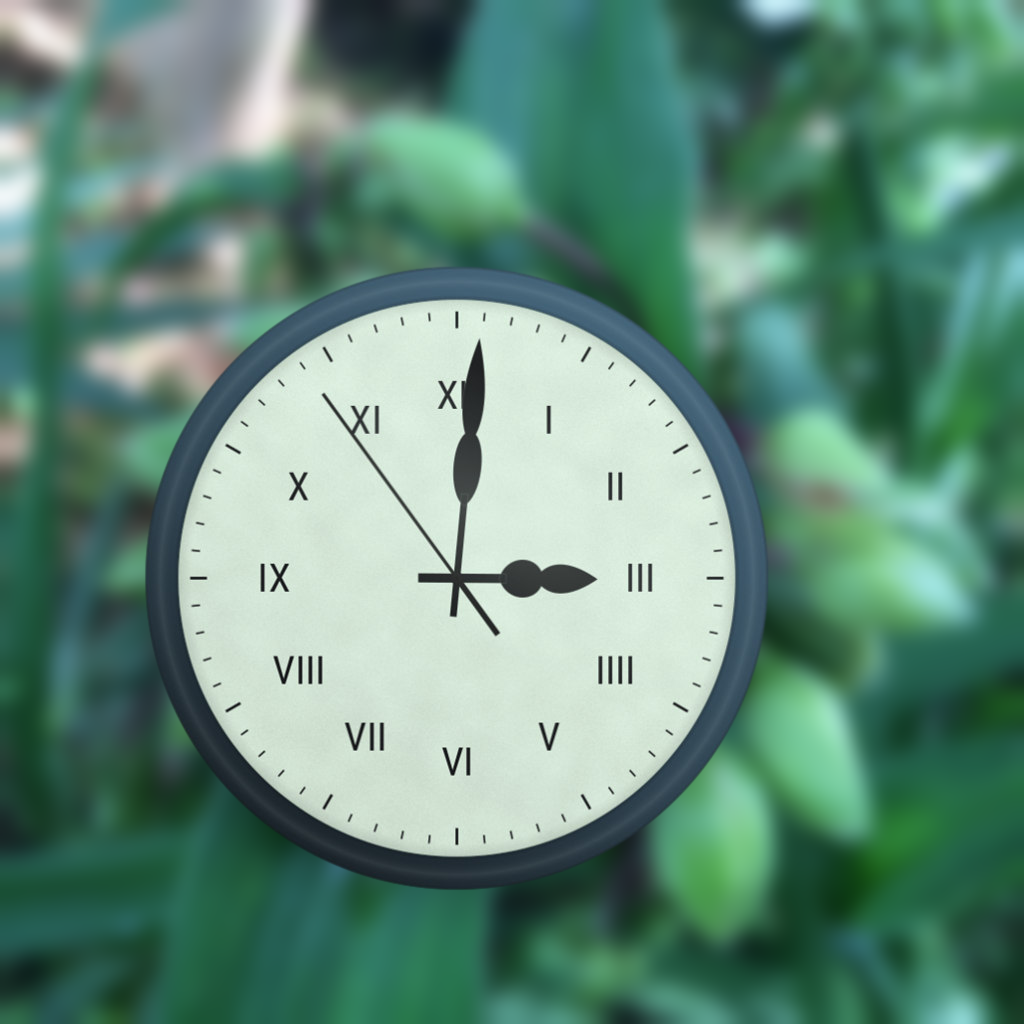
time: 3:00:54
